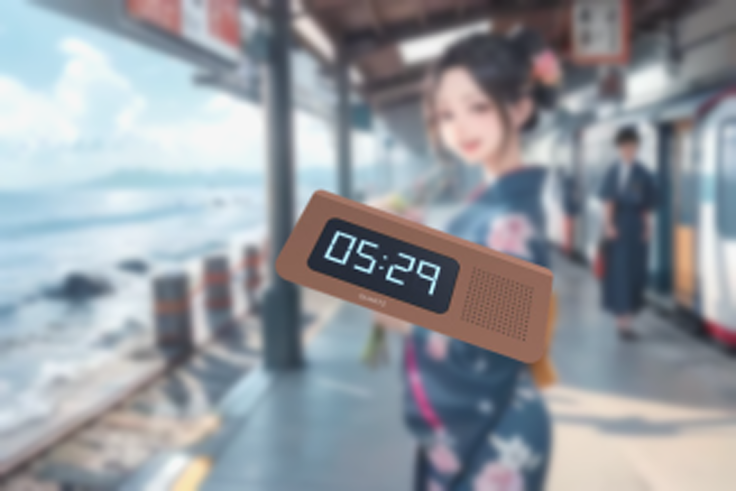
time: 5:29
